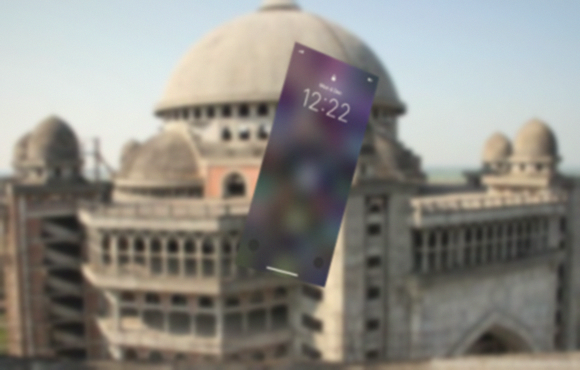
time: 12:22
